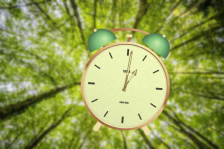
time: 1:01
